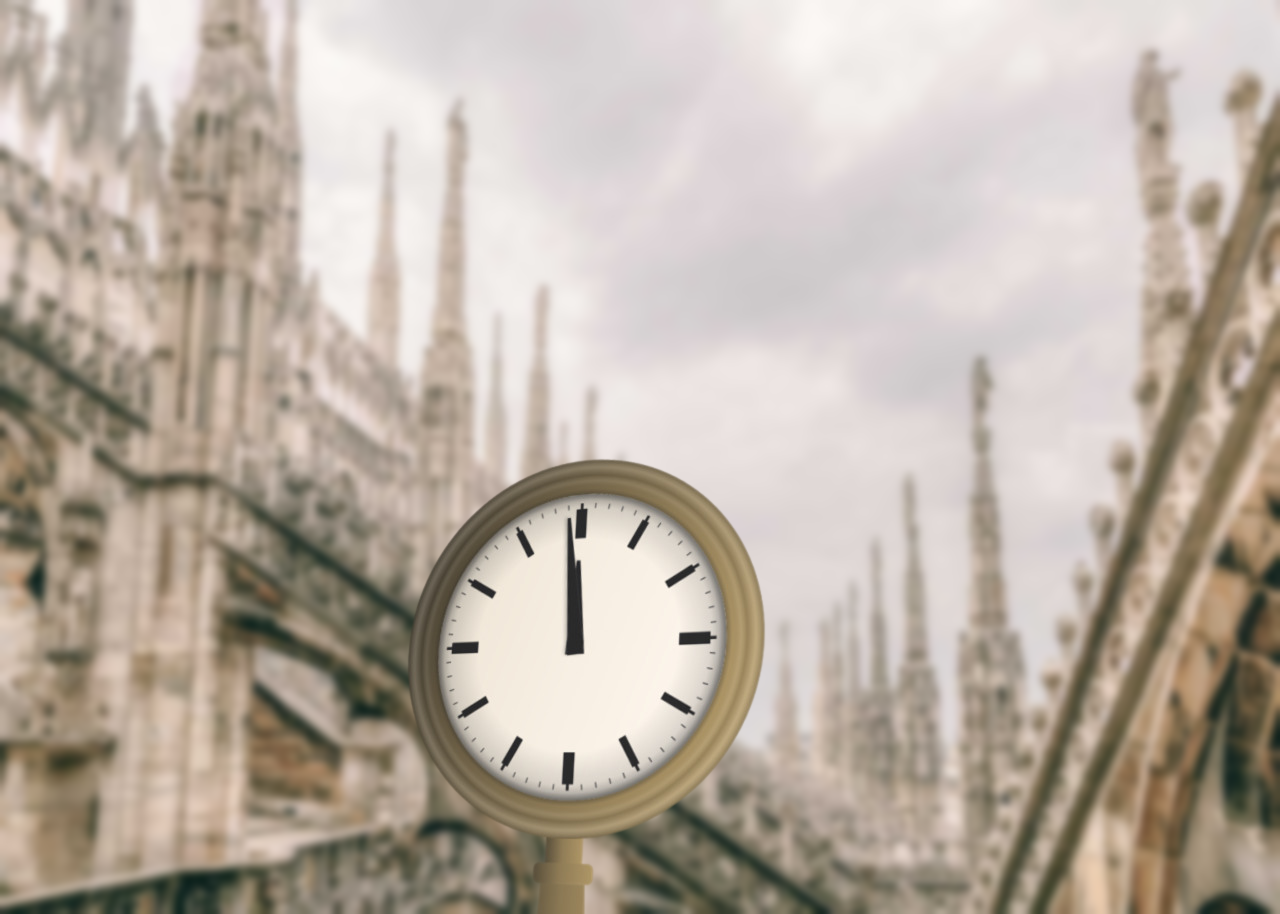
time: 11:59
